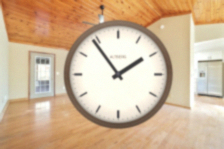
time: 1:54
